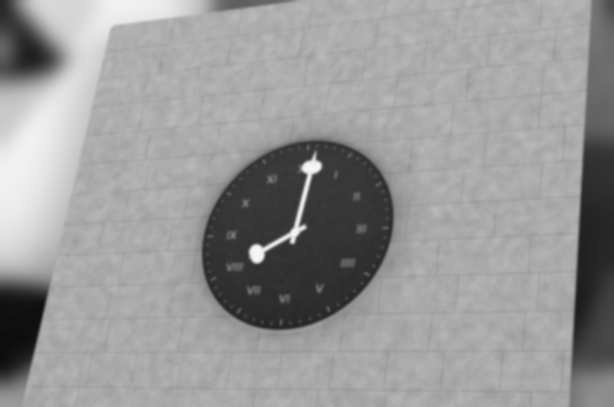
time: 8:01
